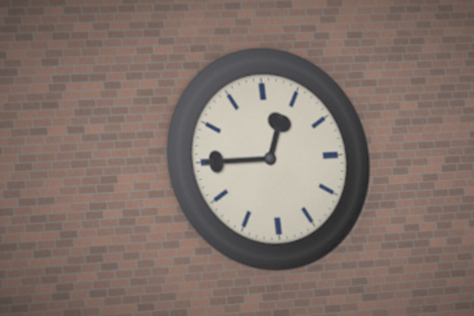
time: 12:45
